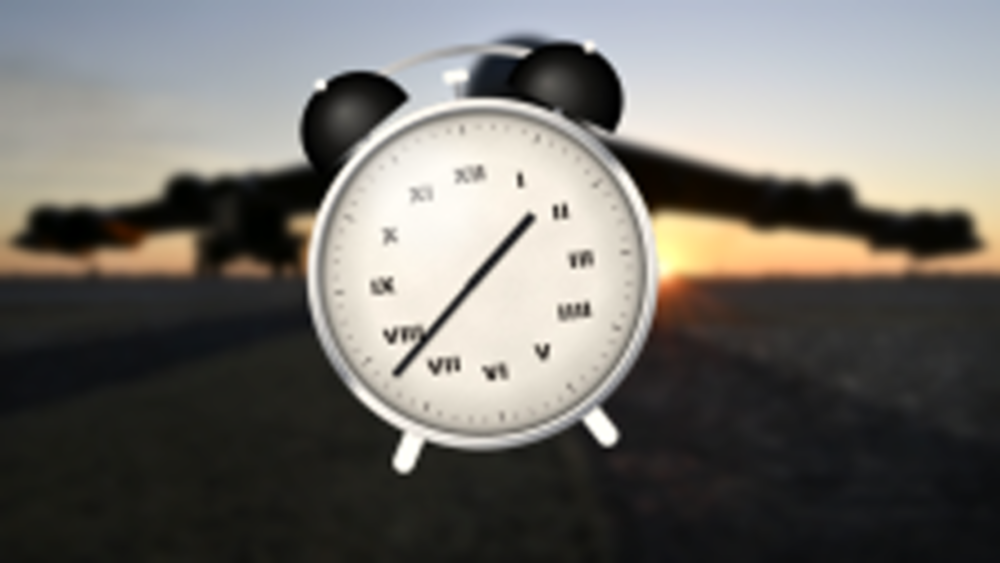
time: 1:38
